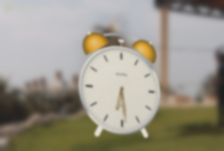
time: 6:29
